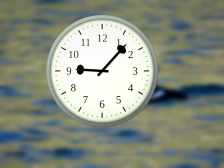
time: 9:07
